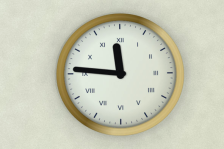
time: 11:46
